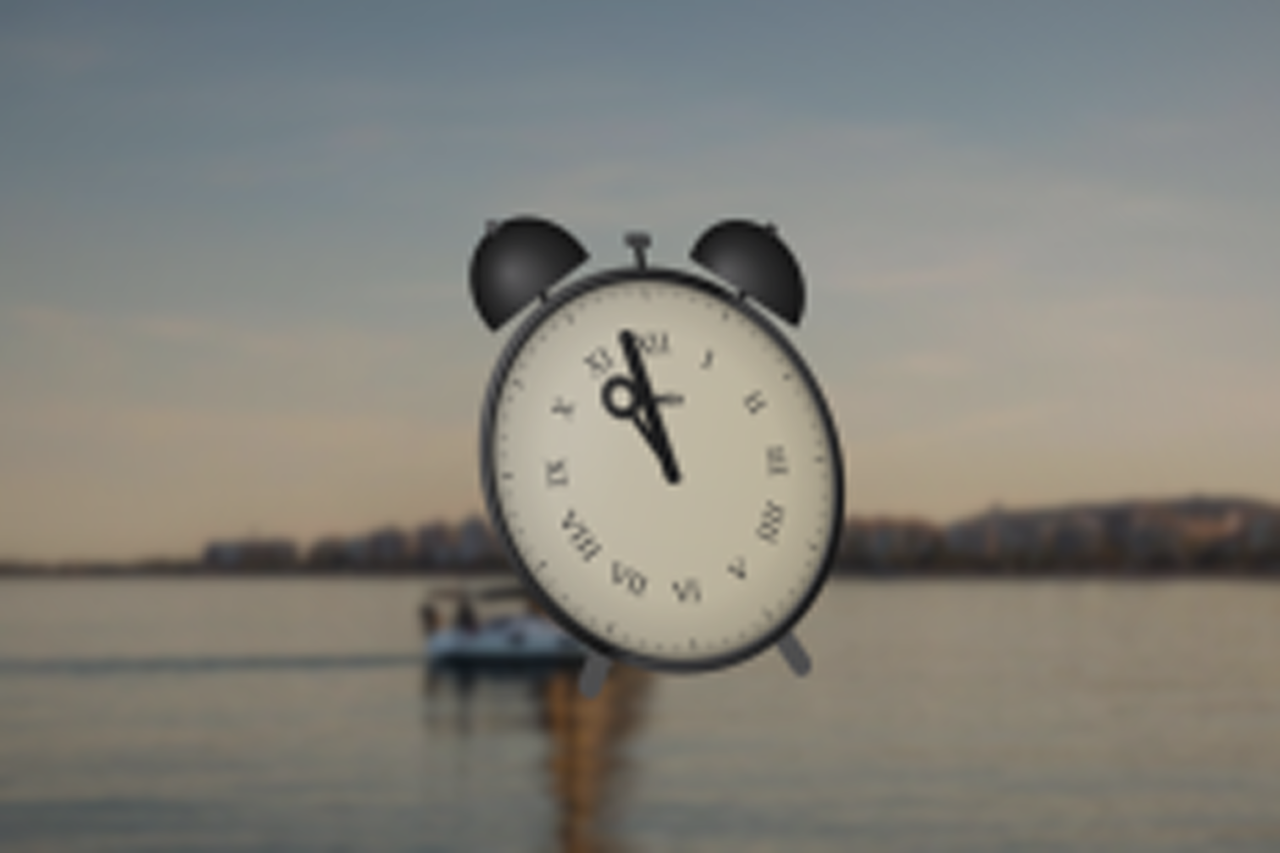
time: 10:58
